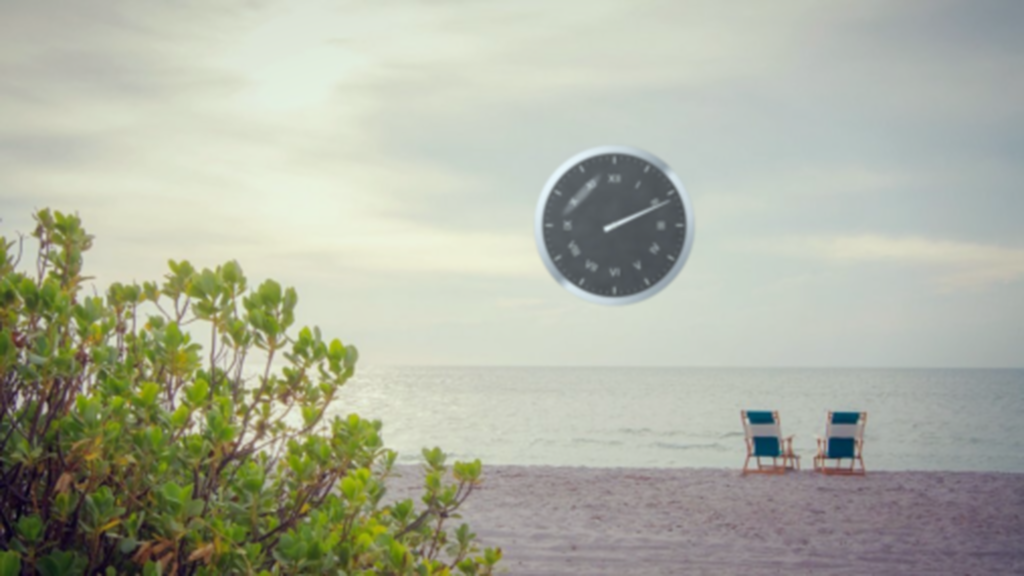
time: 2:11
